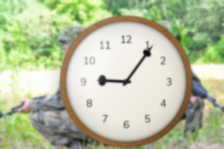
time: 9:06
